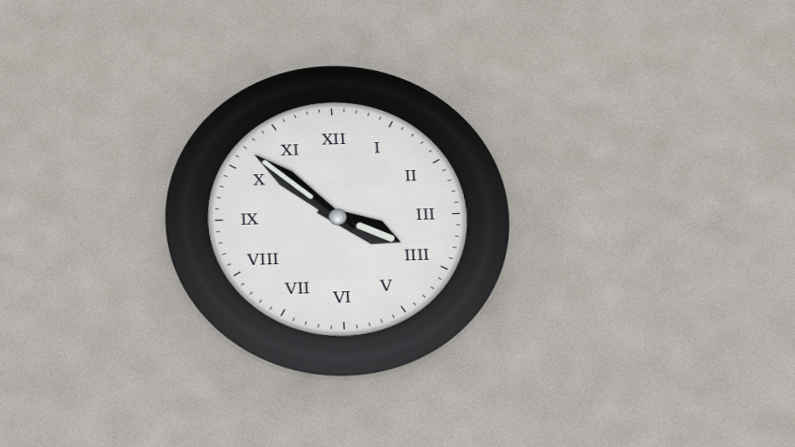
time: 3:52
